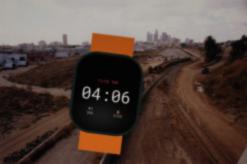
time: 4:06
